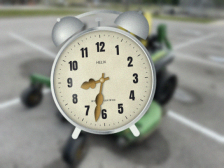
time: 8:32
